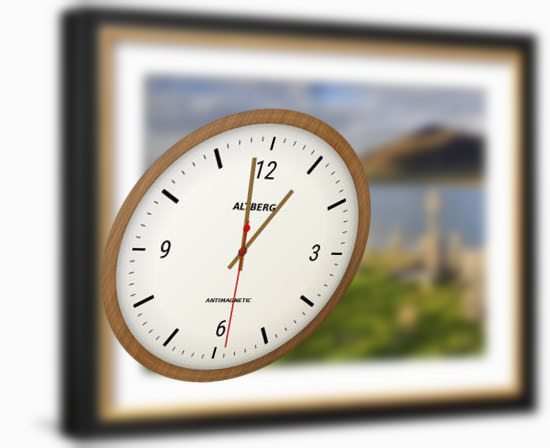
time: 12:58:29
